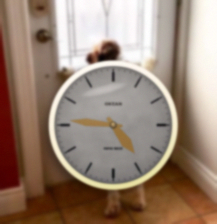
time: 4:46
